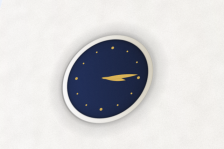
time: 3:14
